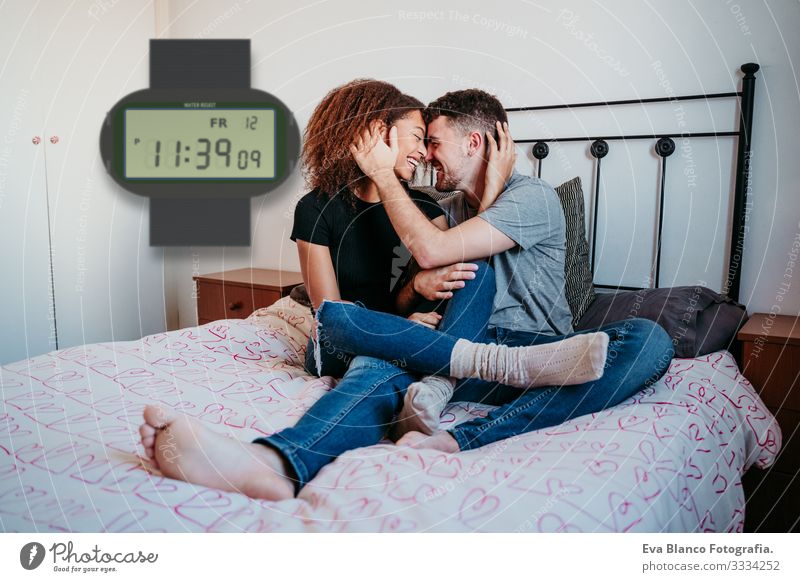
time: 11:39:09
